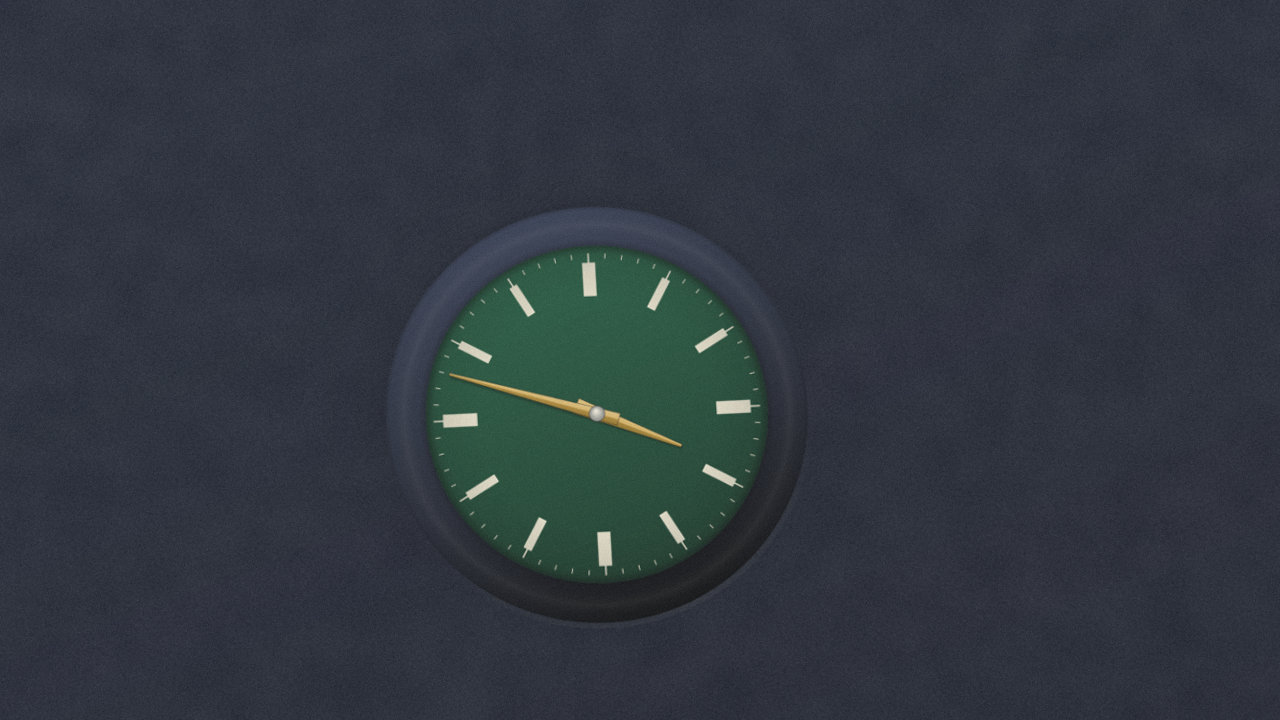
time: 3:48
